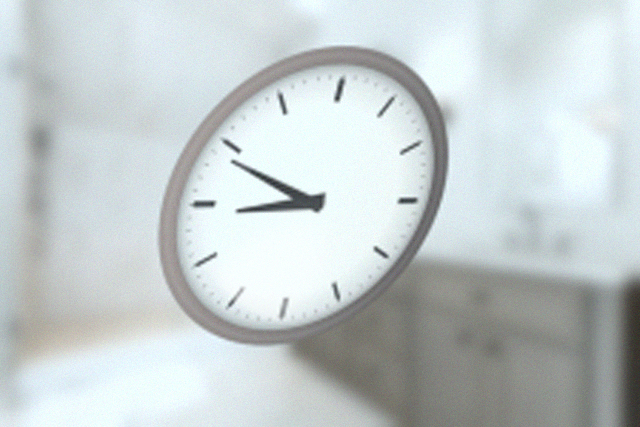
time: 8:49
